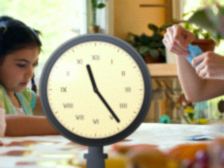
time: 11:24
